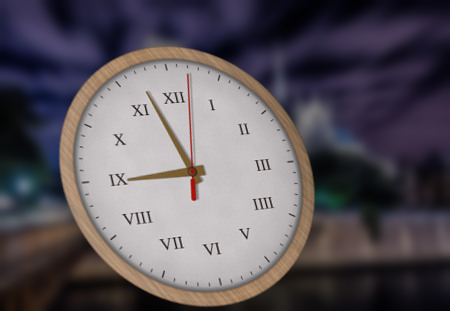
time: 8:57:02
